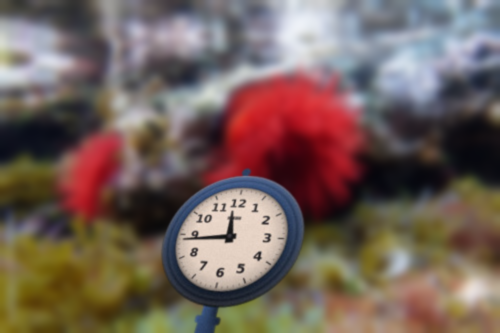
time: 11:44
